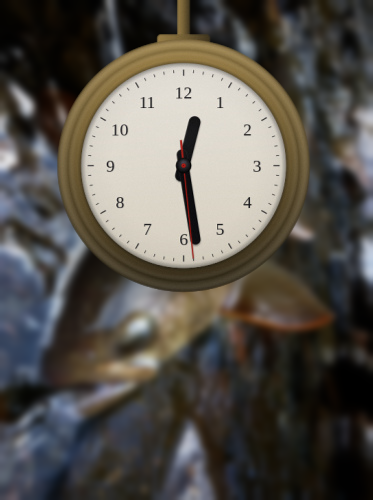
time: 12:28:29
